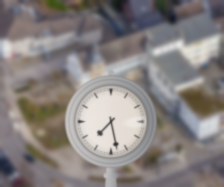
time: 7:28
